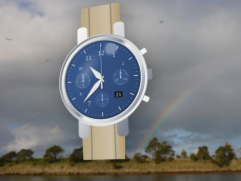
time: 10:37
